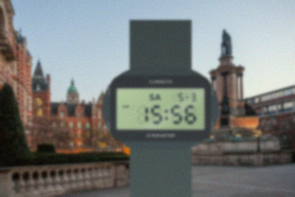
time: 15:56
